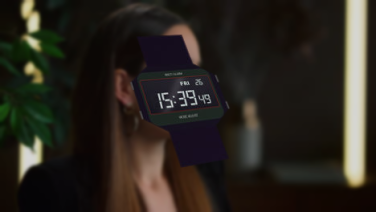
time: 15:39:49
